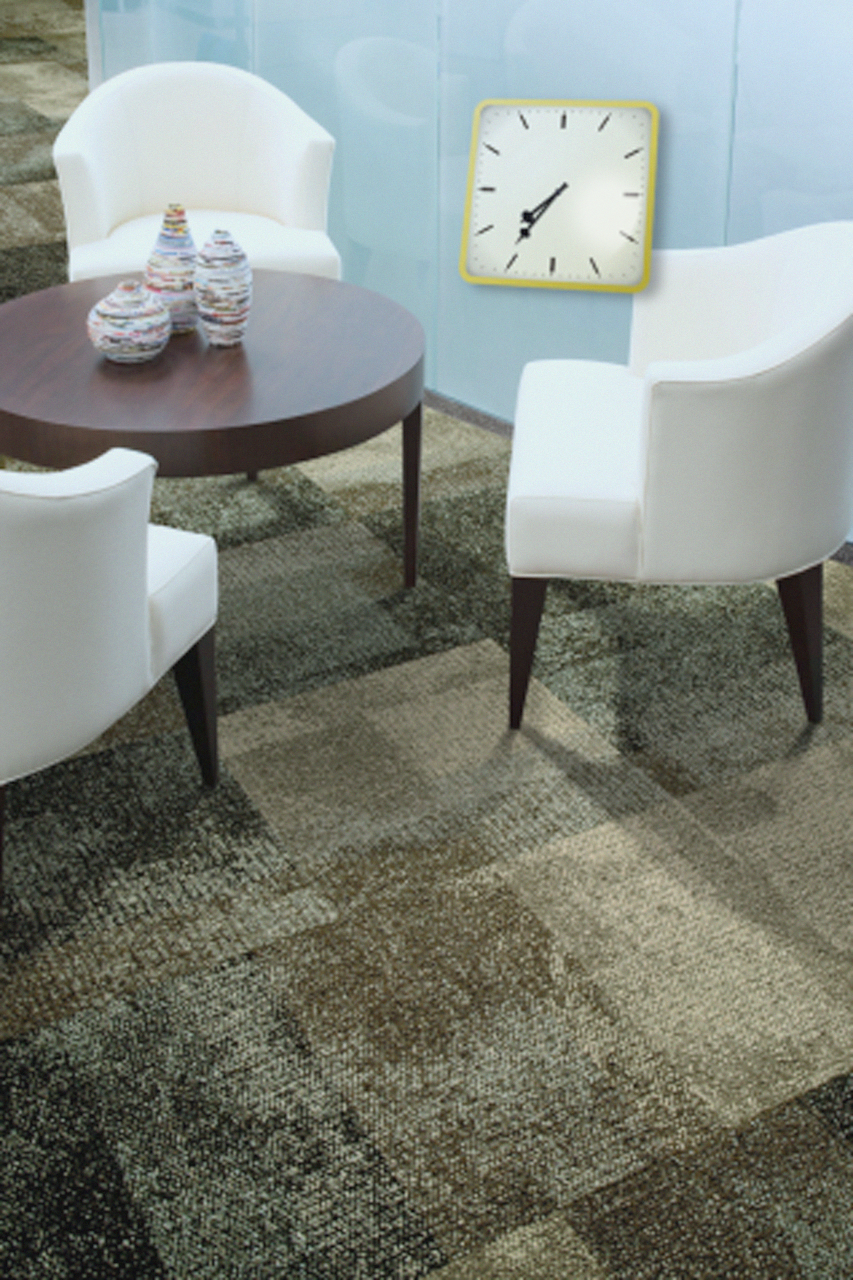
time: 7:36
